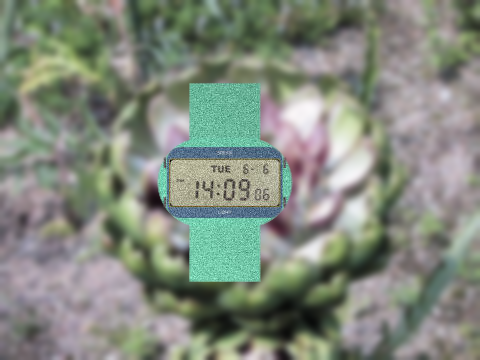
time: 14:09:06
